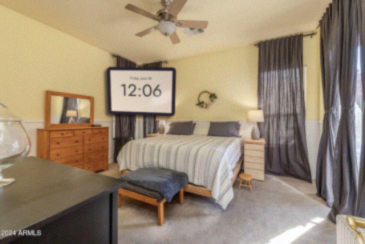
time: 12:06
